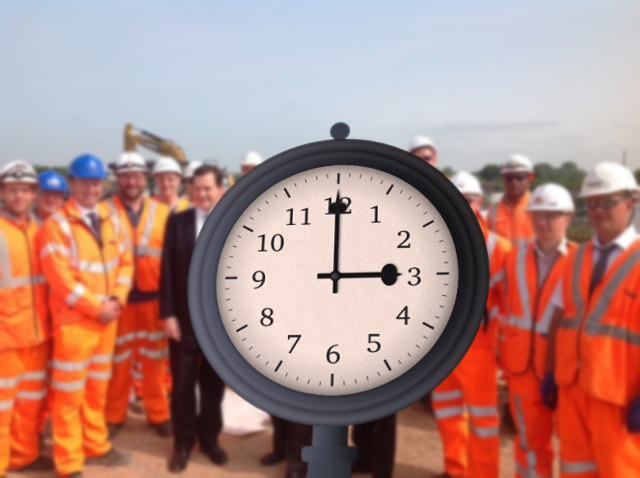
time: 3:00
